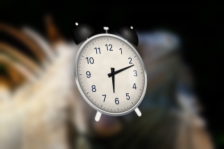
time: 6:12
